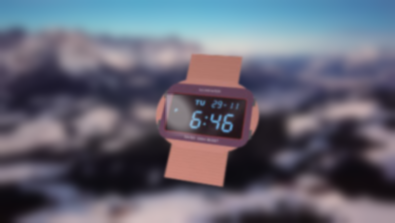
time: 6:46
